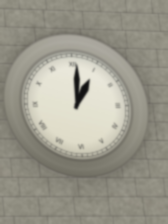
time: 1:01
